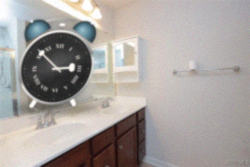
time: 2:52
